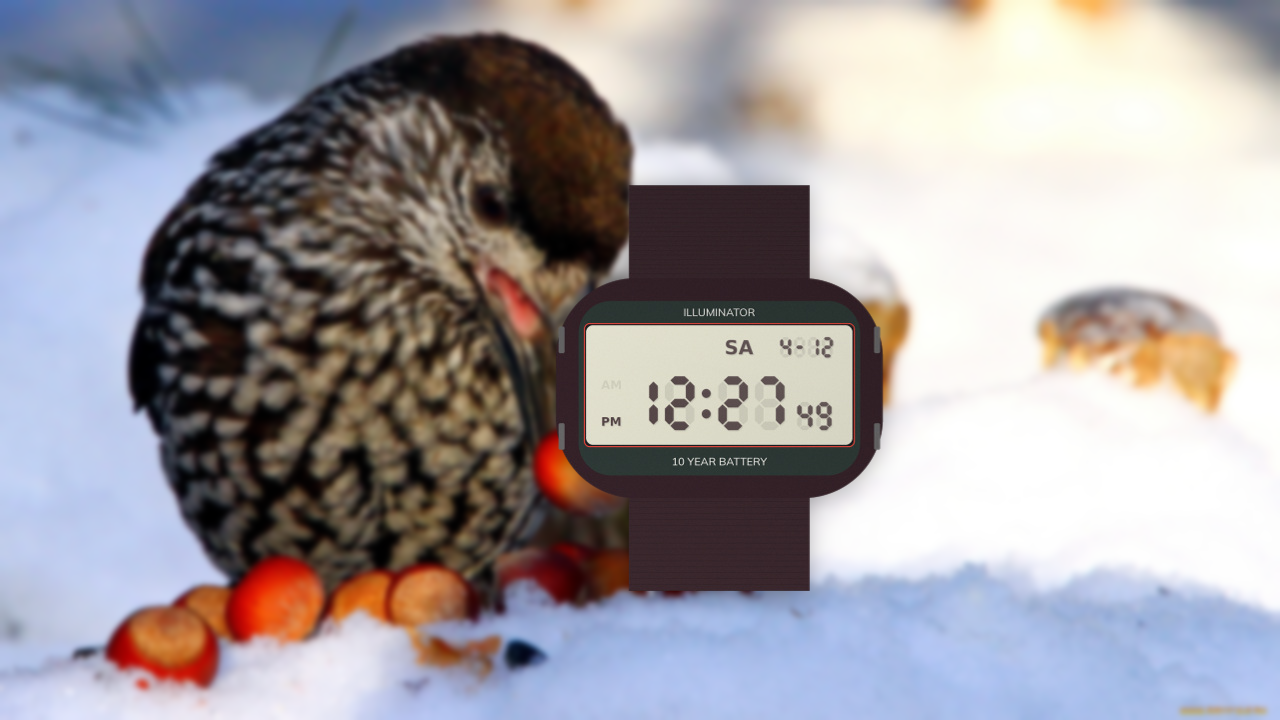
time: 12:27:49
